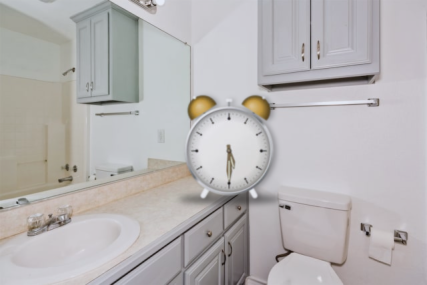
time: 5:30
